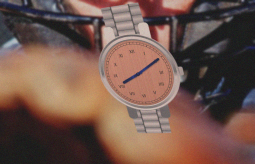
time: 8:10
